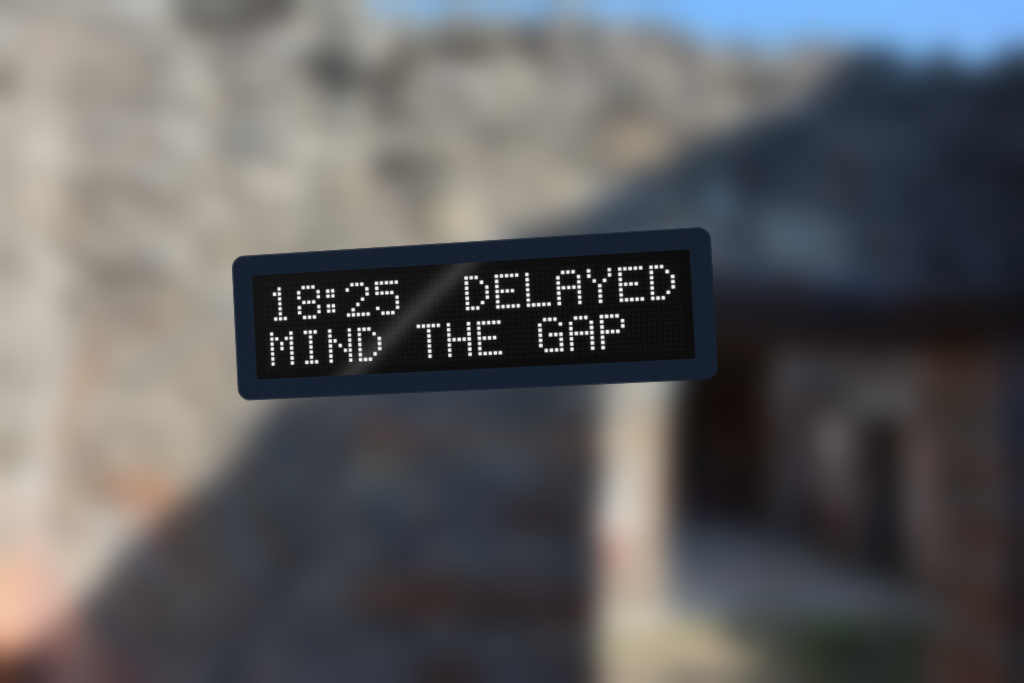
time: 18:25
